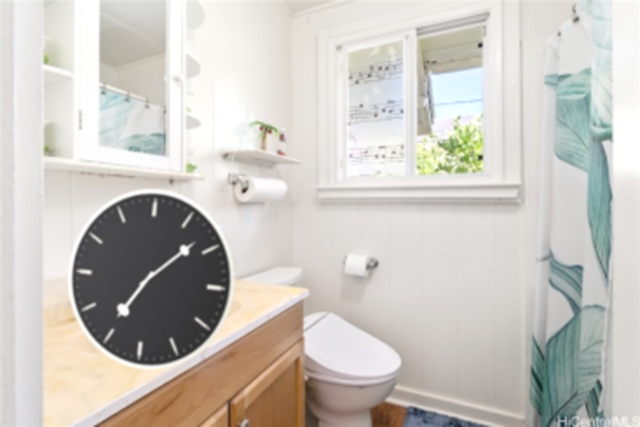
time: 7:08
